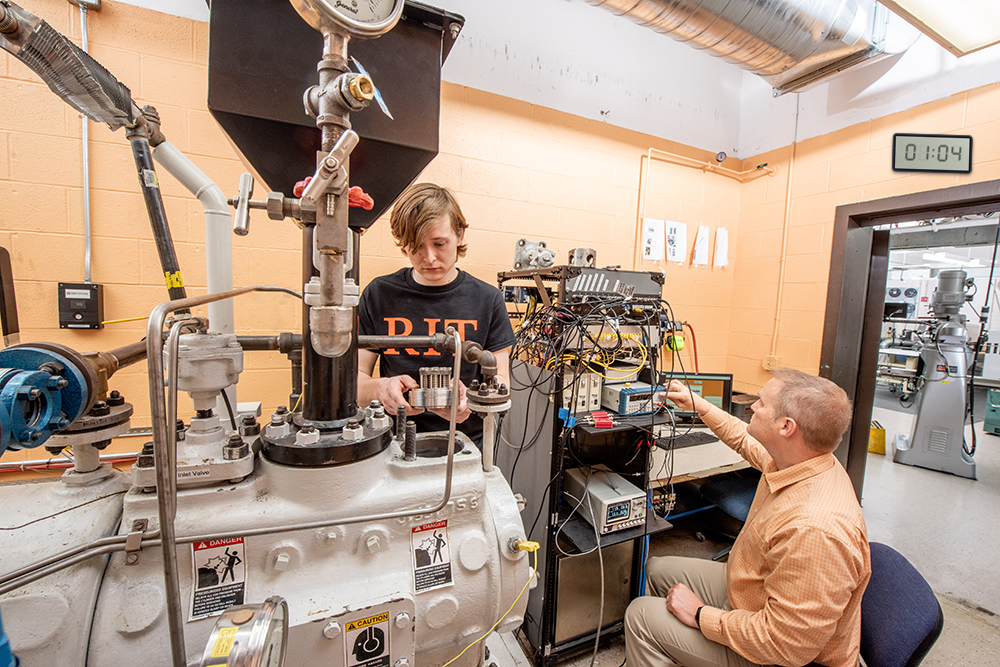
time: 1:04
